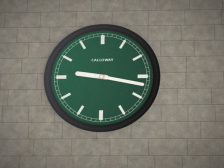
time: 9:17
